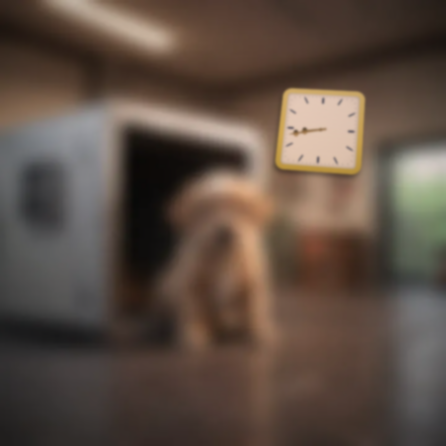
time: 8:43
